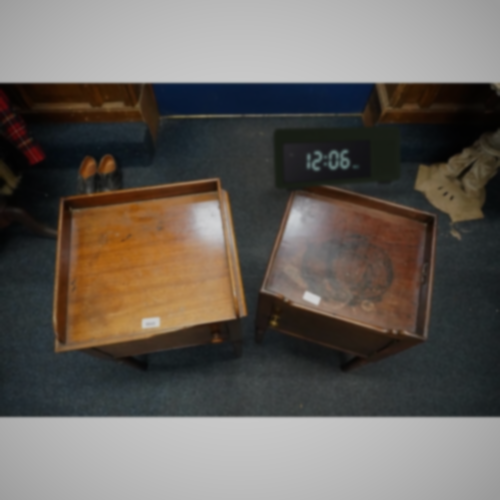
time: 12:06
